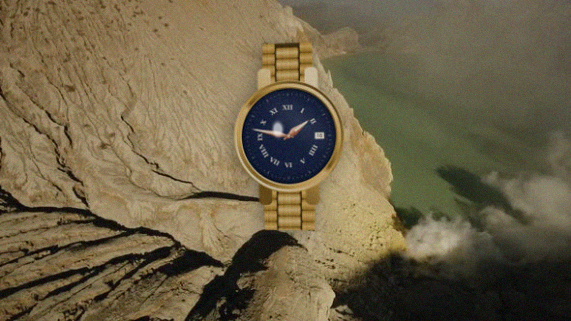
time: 1:47
